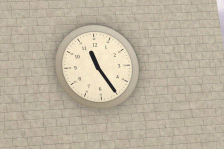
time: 11:25
